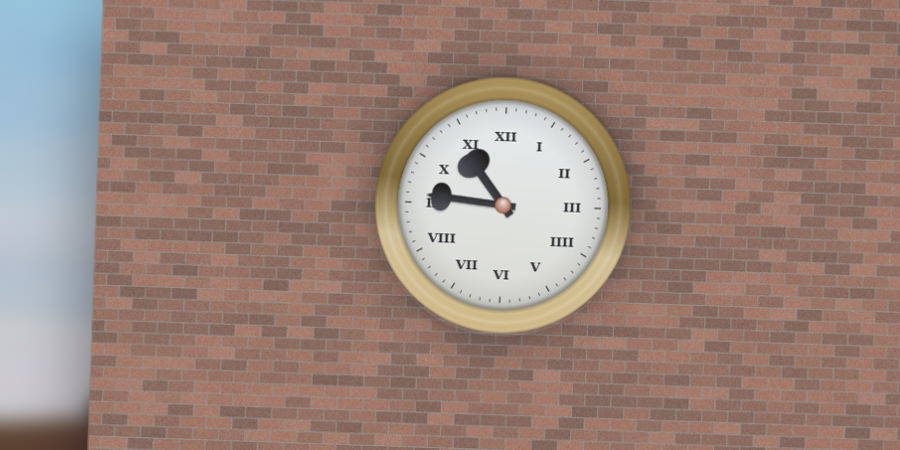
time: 10:46
